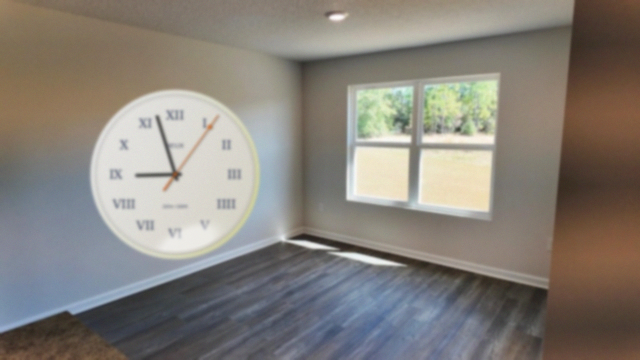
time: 8:57:06
